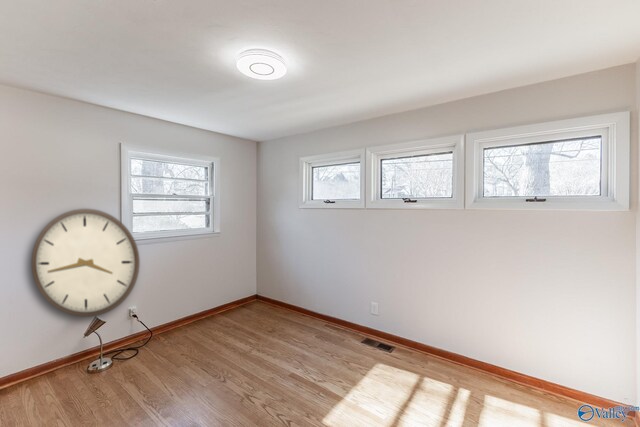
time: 3:43
